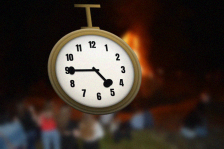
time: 4:45
